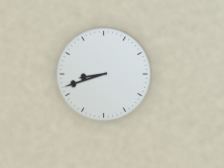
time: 8:42
